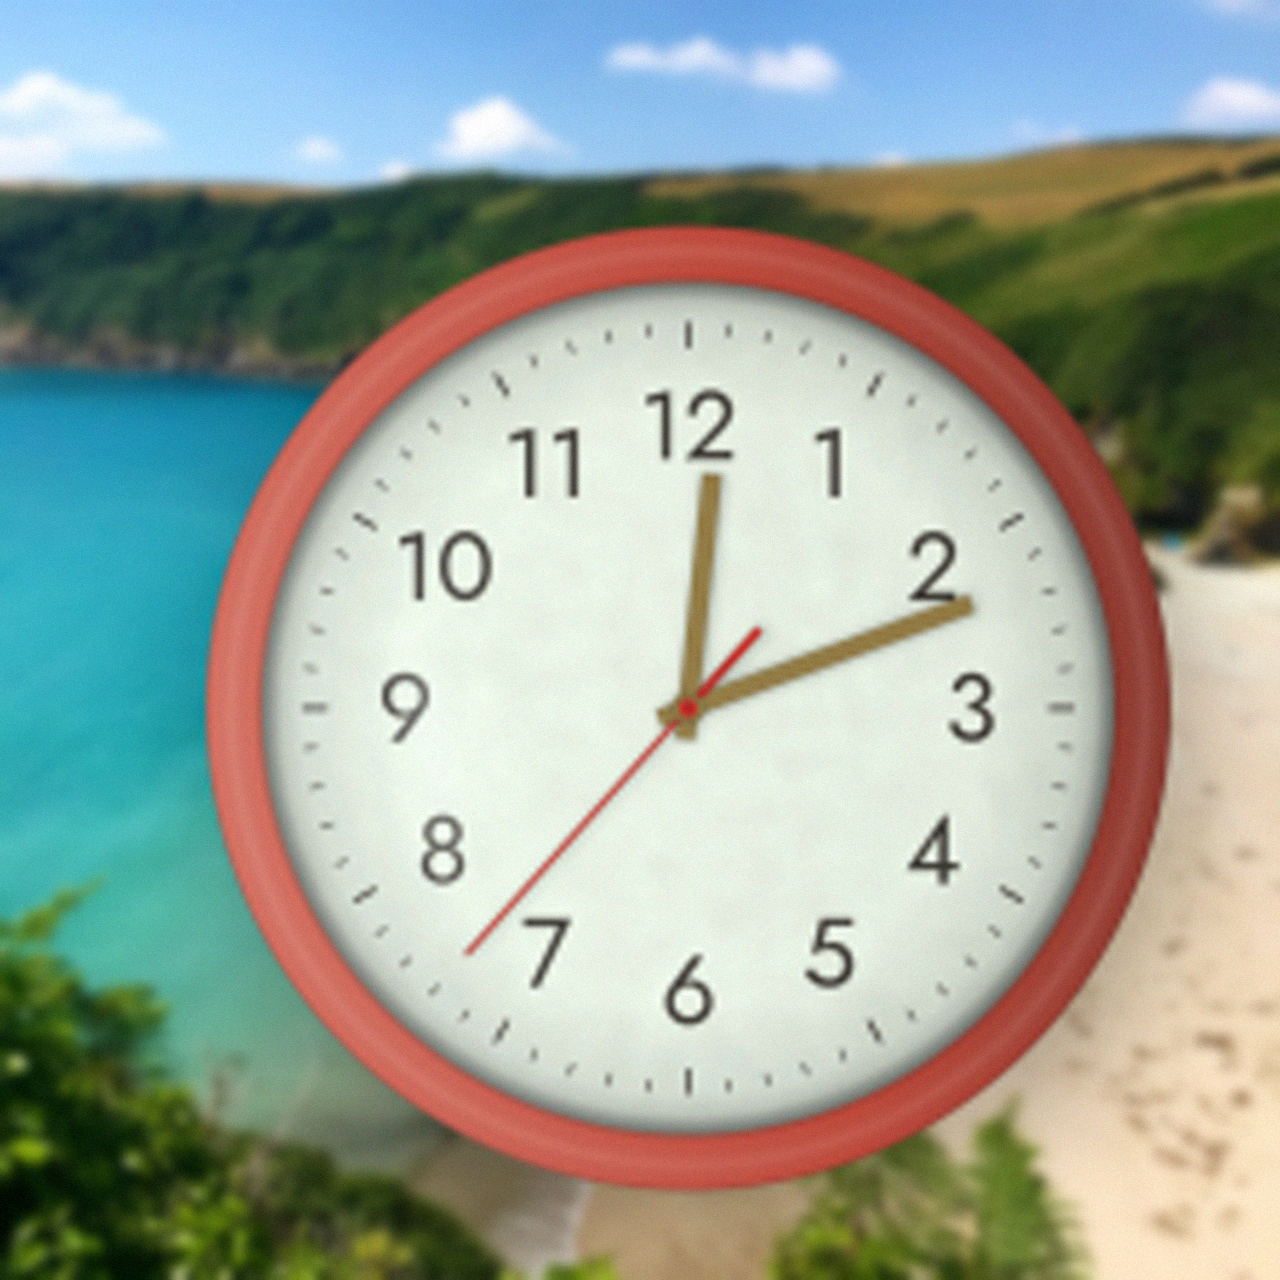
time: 12:11:37
